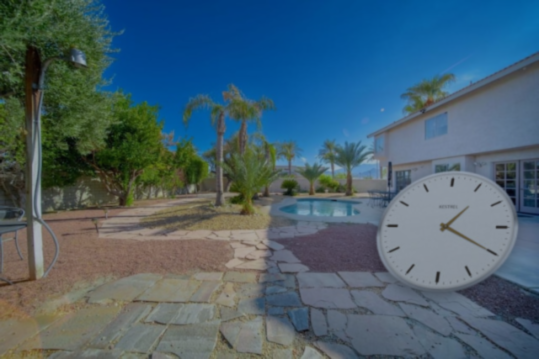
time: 1:20
